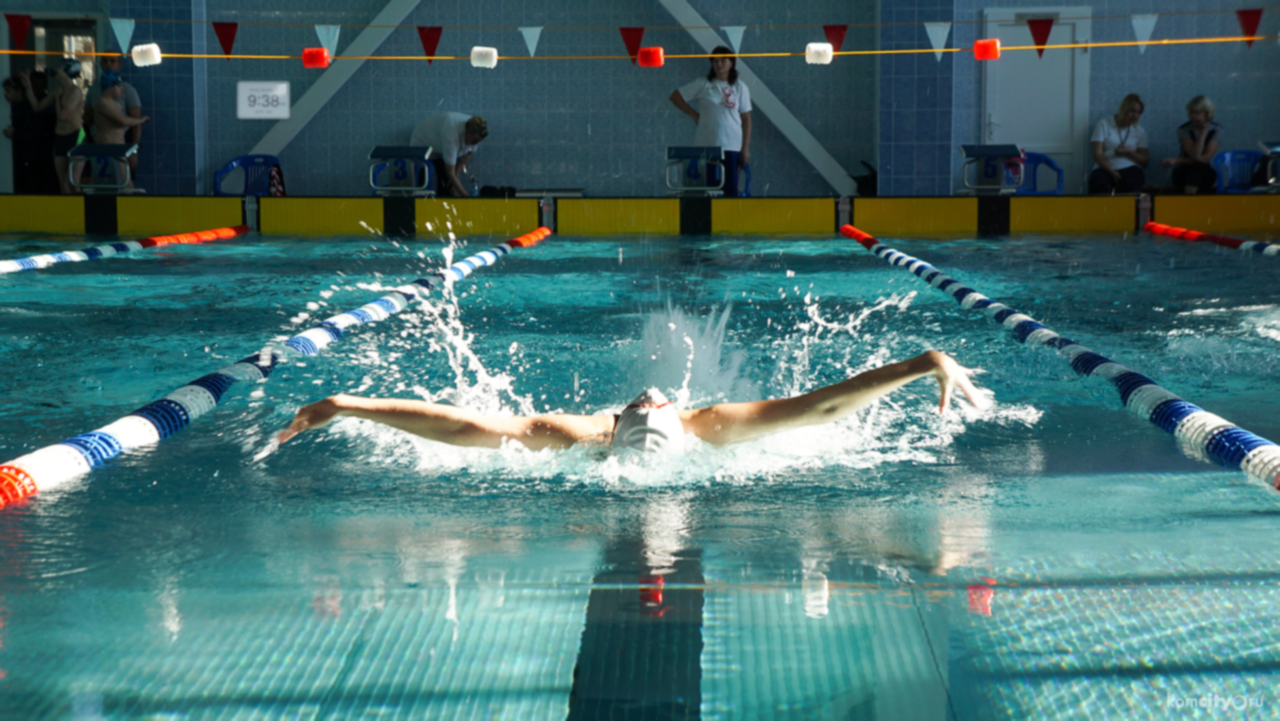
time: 9:38
